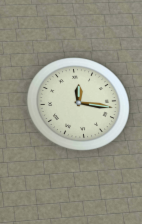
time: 12:17
